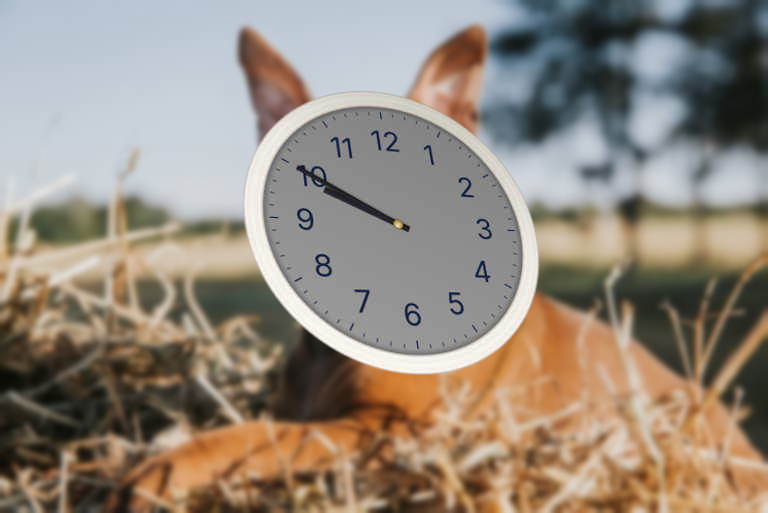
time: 9:50
